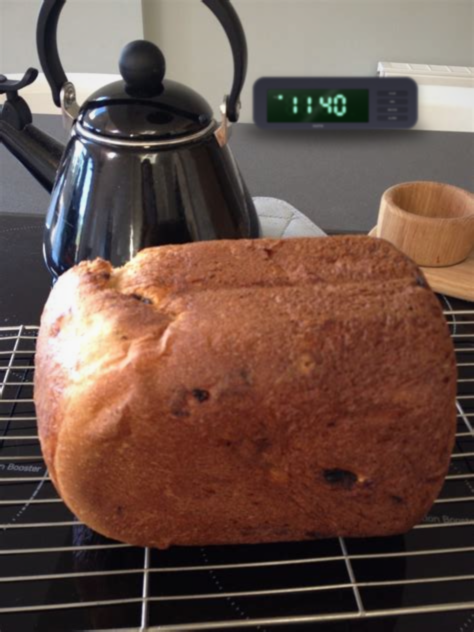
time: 11:40
